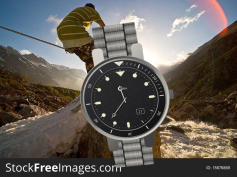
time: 11:37
